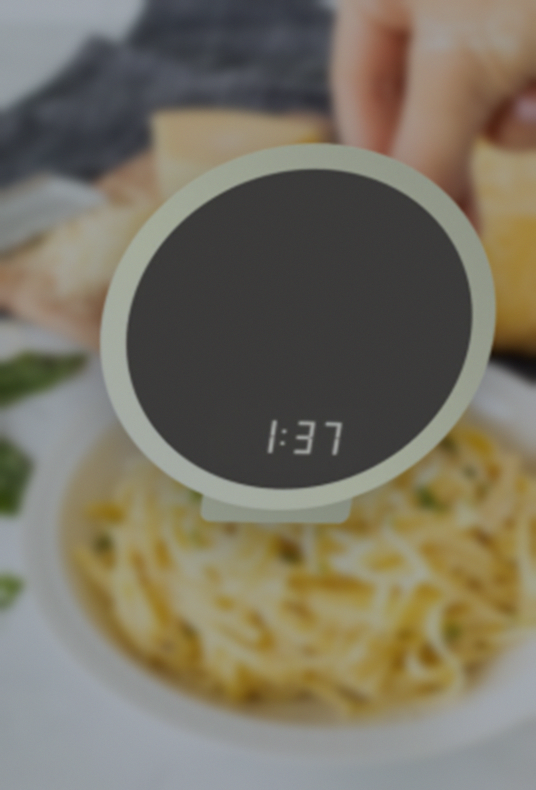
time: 1:37
